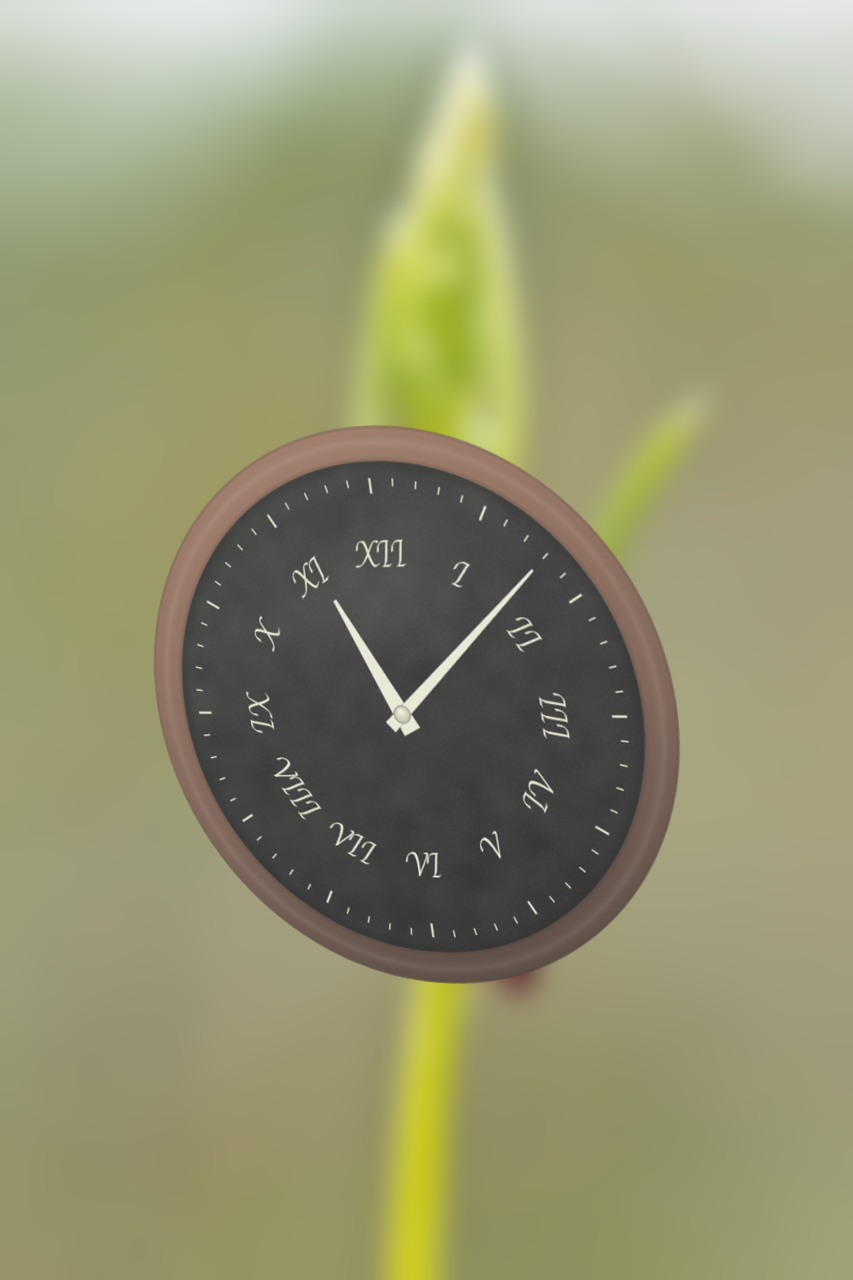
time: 11:08
